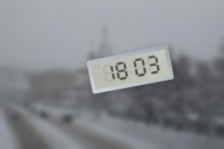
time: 18:03
